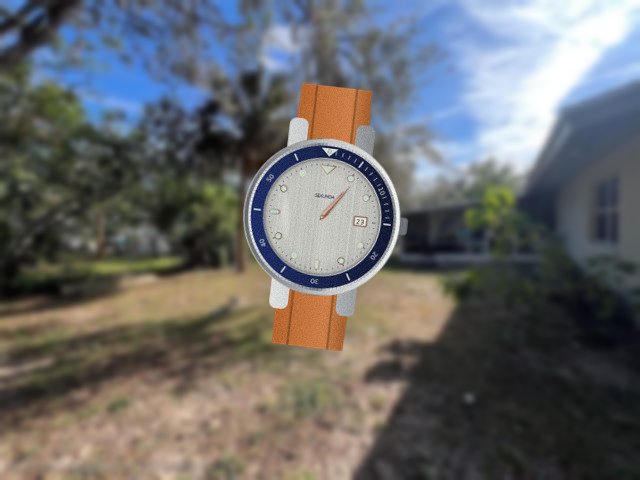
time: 1:06
